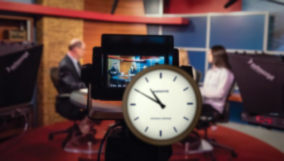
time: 10:50
